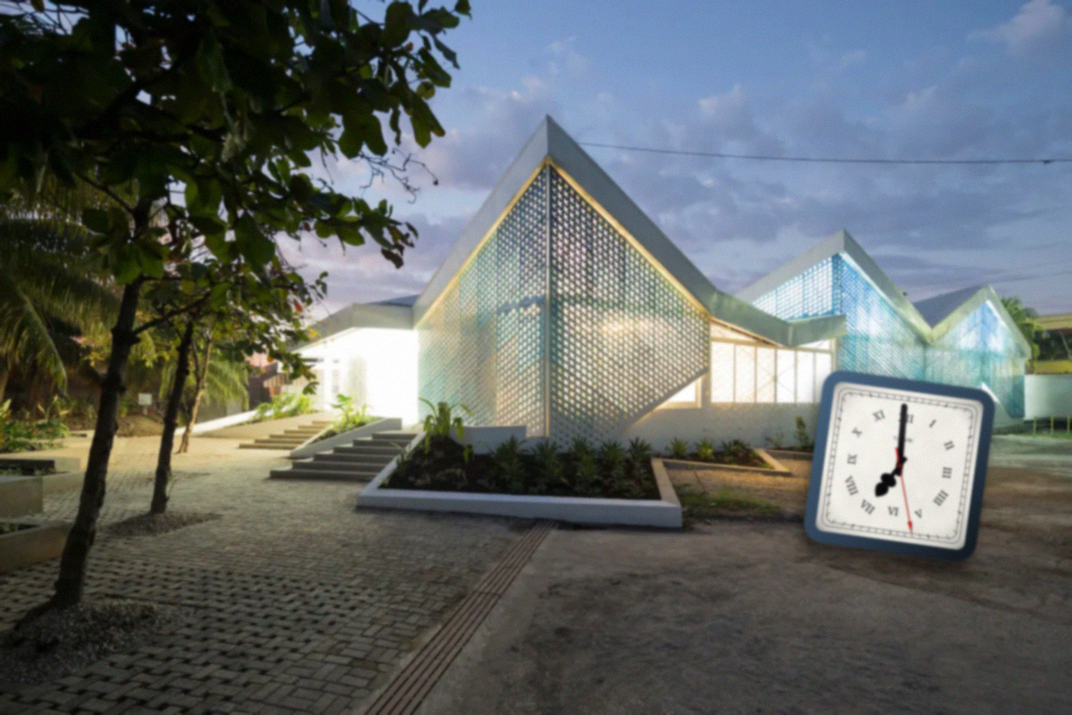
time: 6:59:27
